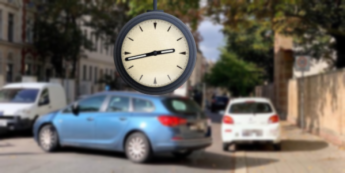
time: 2:43
